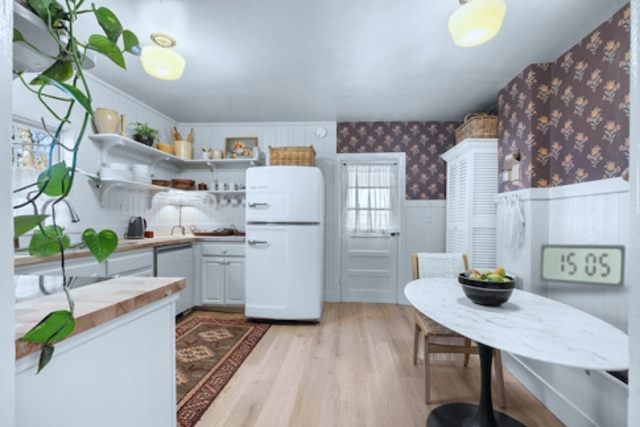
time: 15:05
